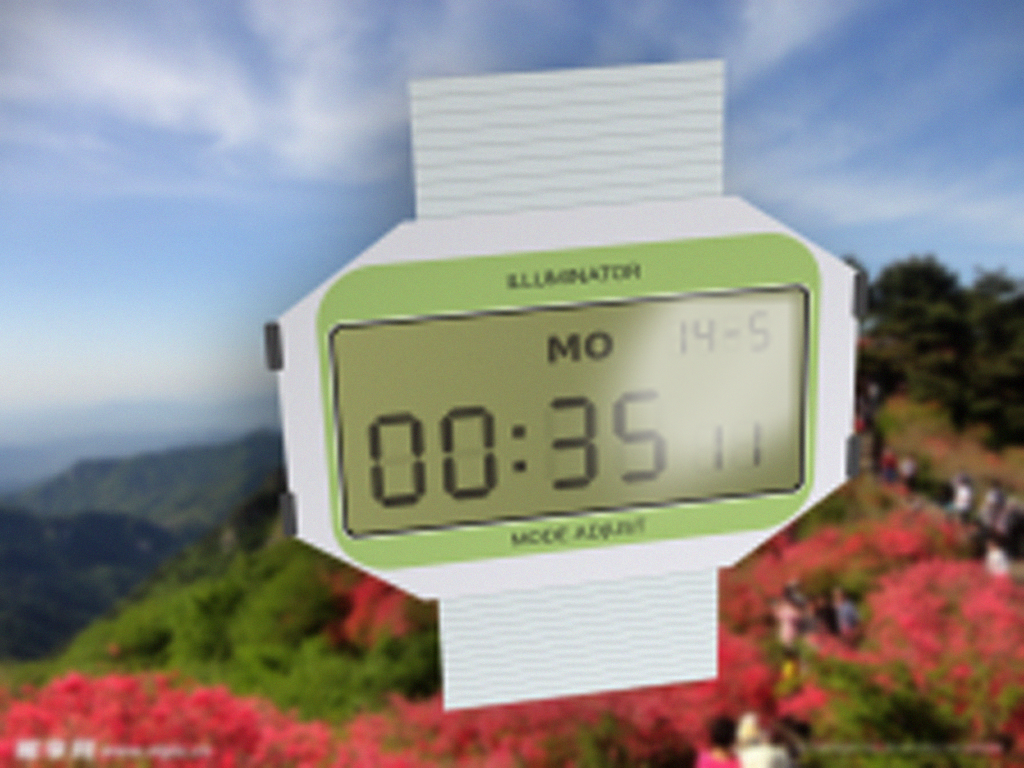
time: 0:35:11
